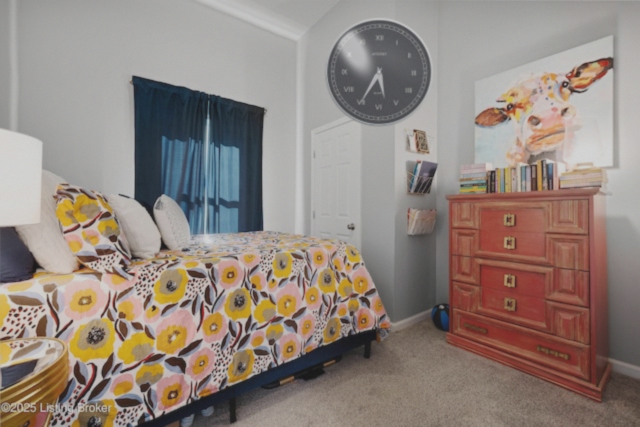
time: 5:35
